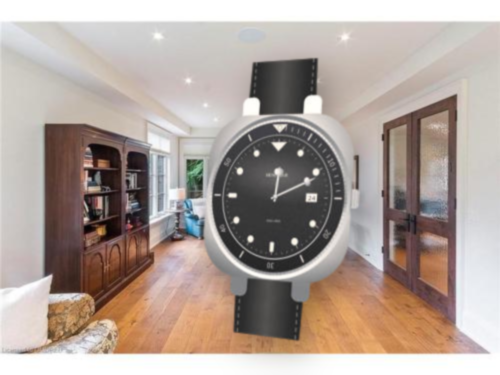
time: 12:11
